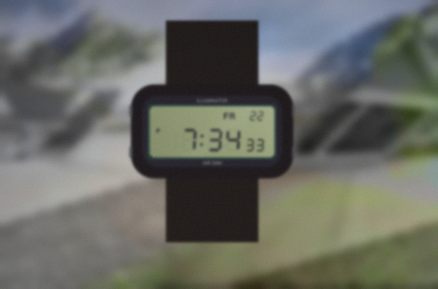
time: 7:34:33
